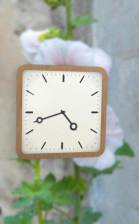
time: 4:42
